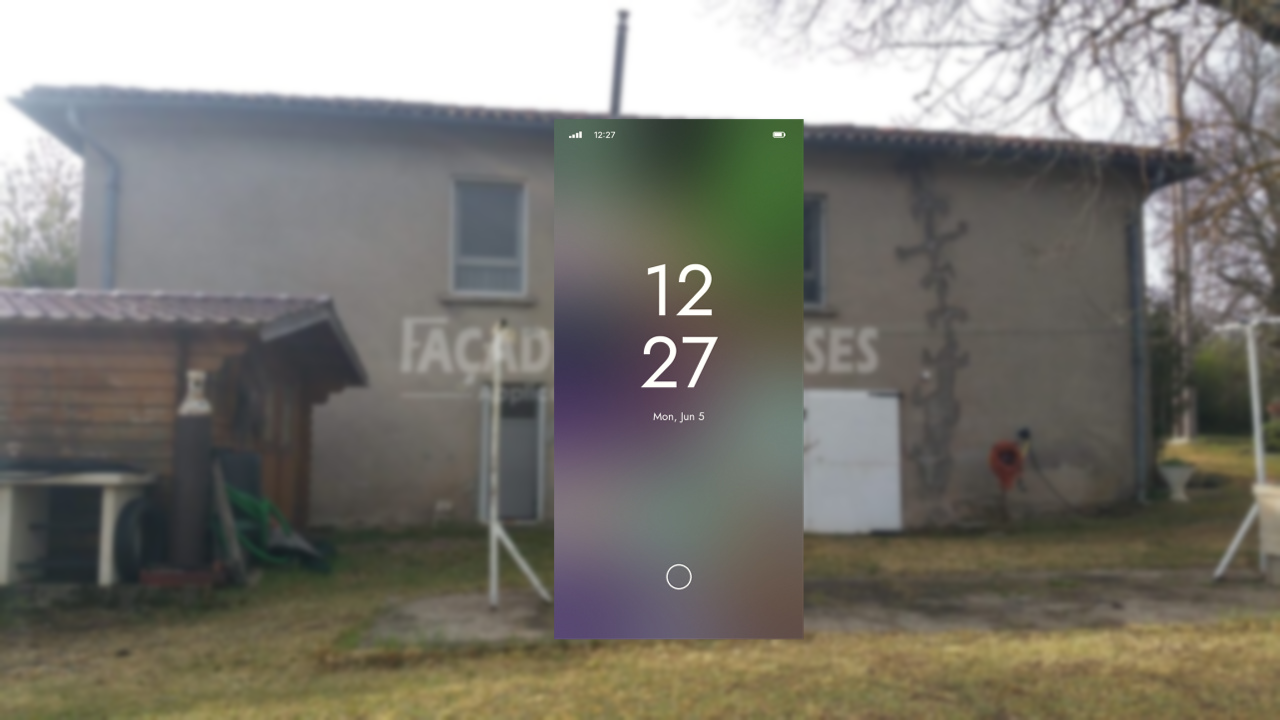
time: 12:27
